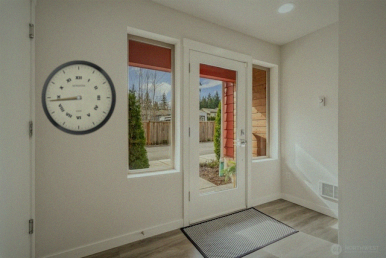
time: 8:44
